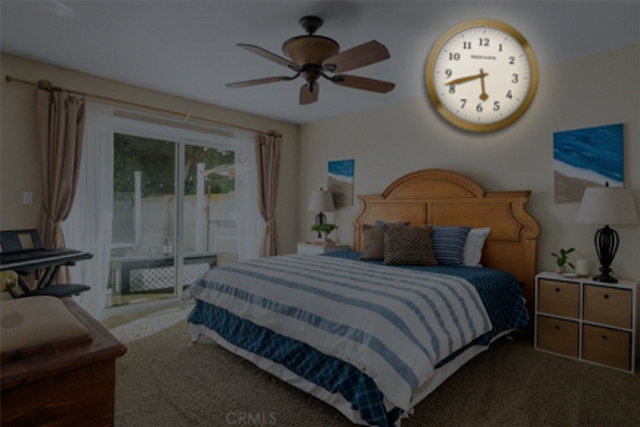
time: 5:42
